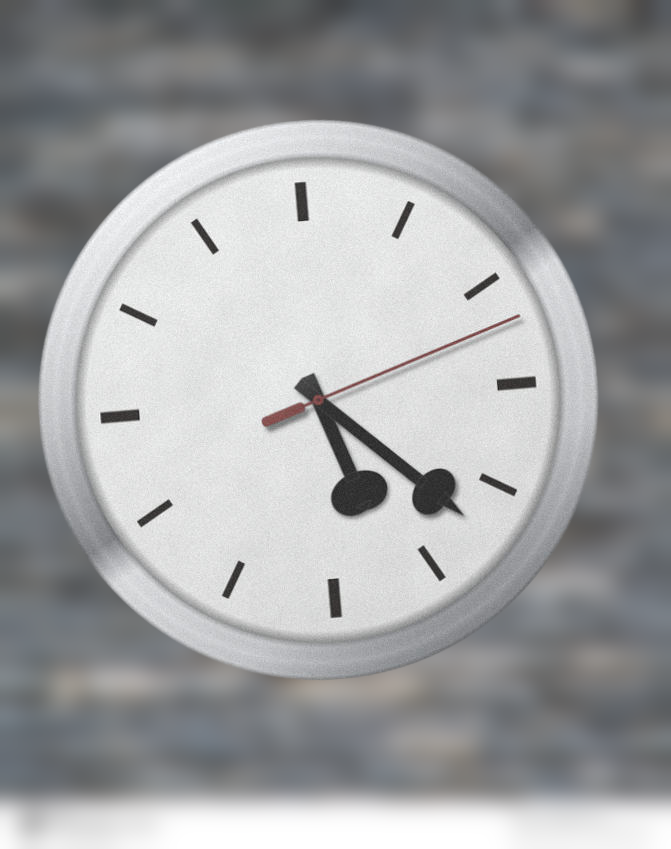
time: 5:22:12
